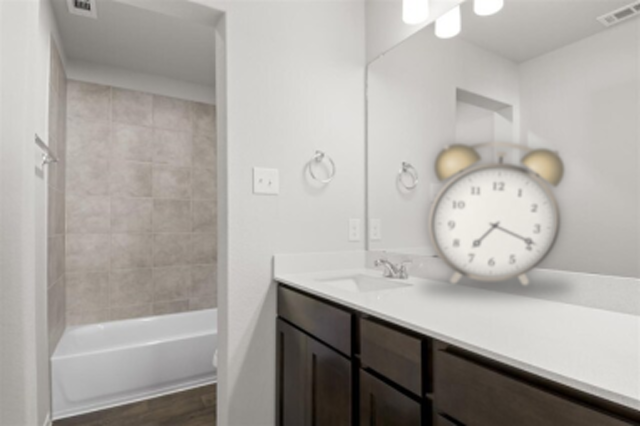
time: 7:19
